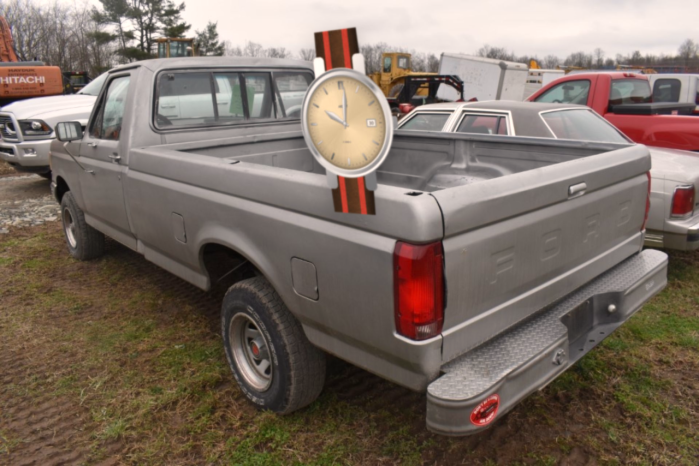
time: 10:01
